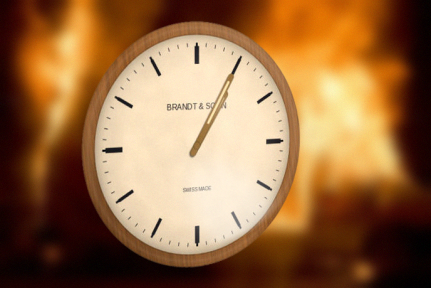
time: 1:05
